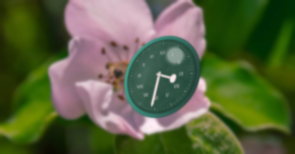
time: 3:31
